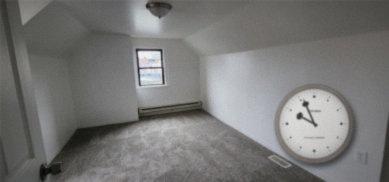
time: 9:56
